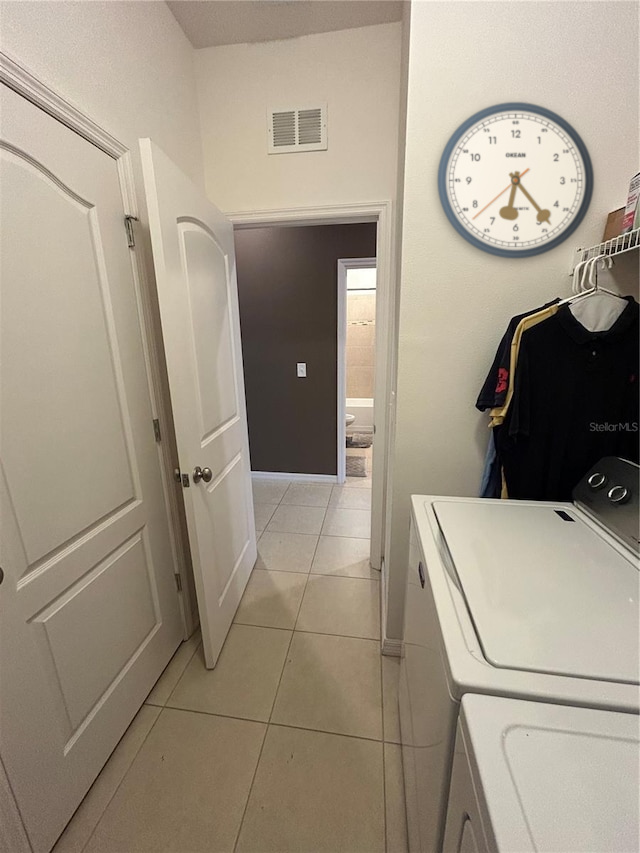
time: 6:23:38
